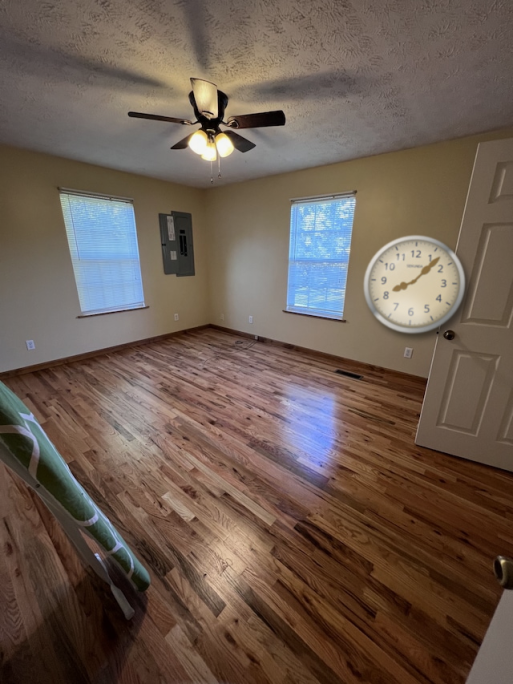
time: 8:07
